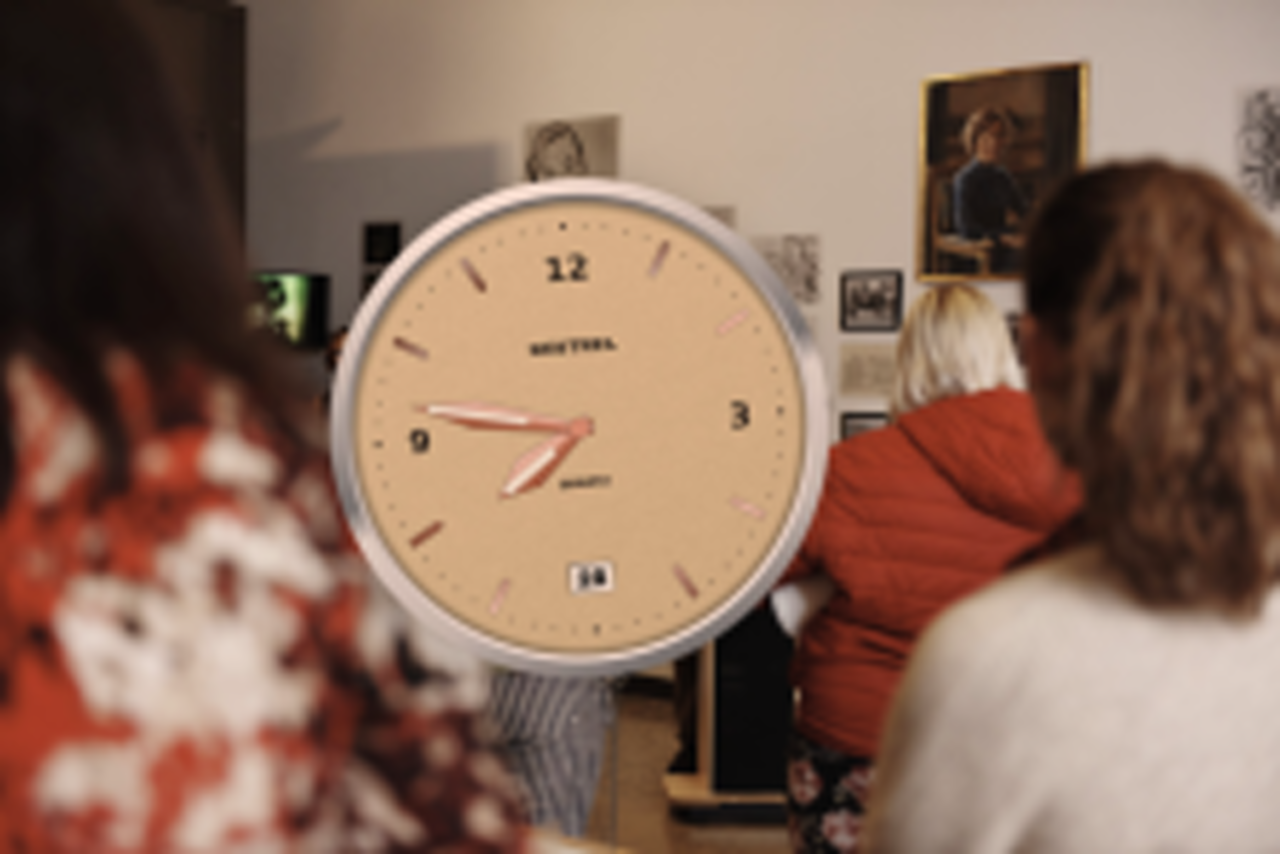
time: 7:47
